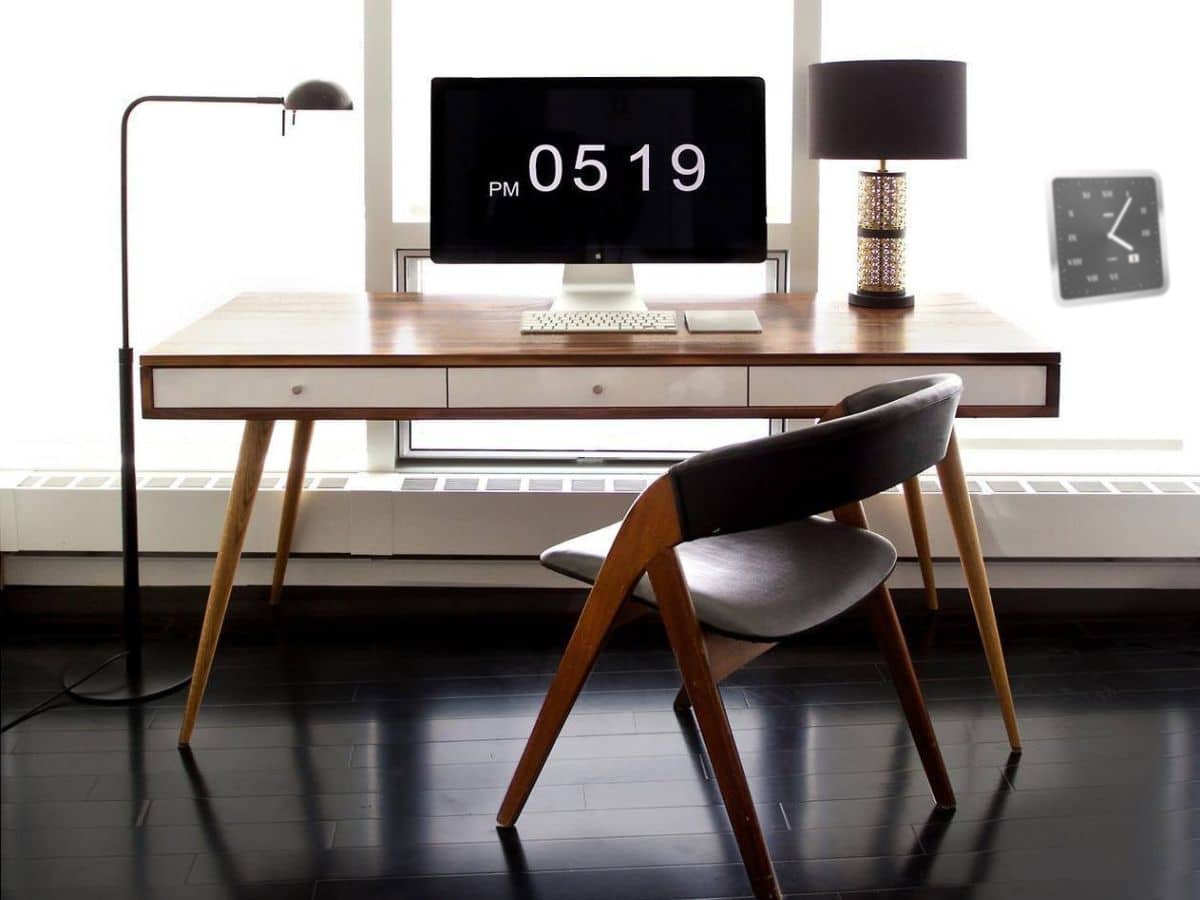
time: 4:06
